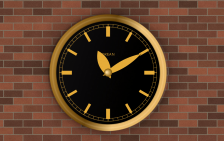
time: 11:10
